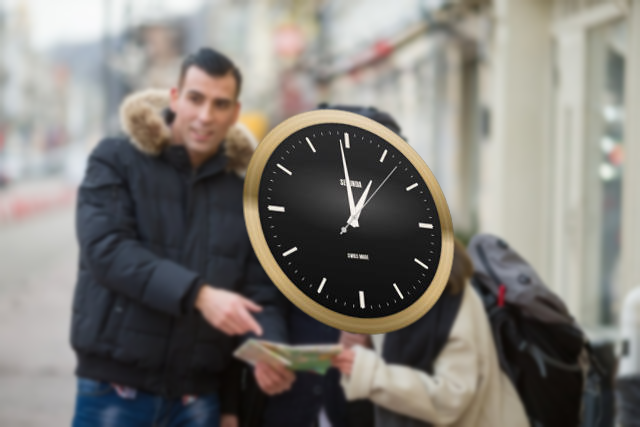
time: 12:59:07
